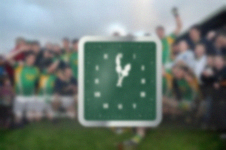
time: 12:59
